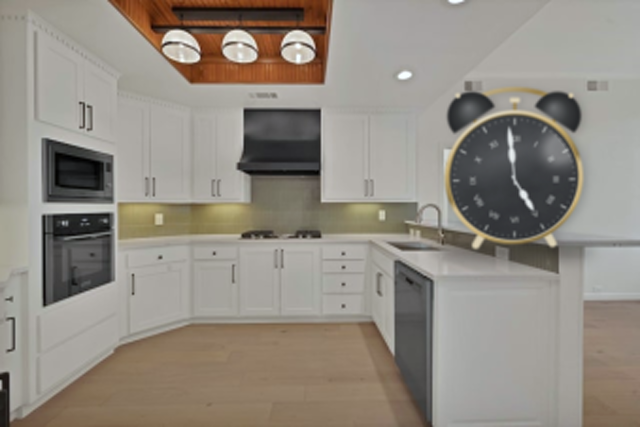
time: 4:59
